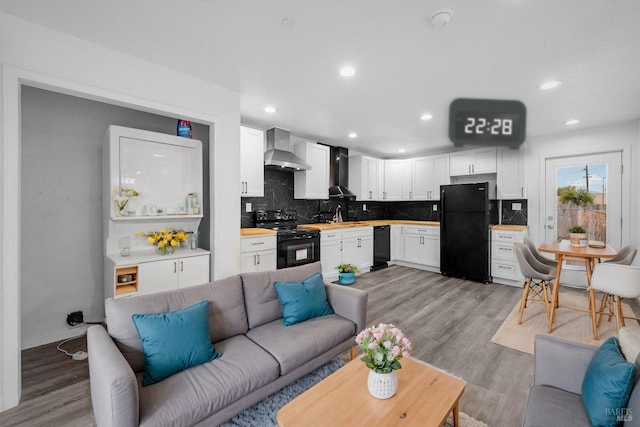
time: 22:28
